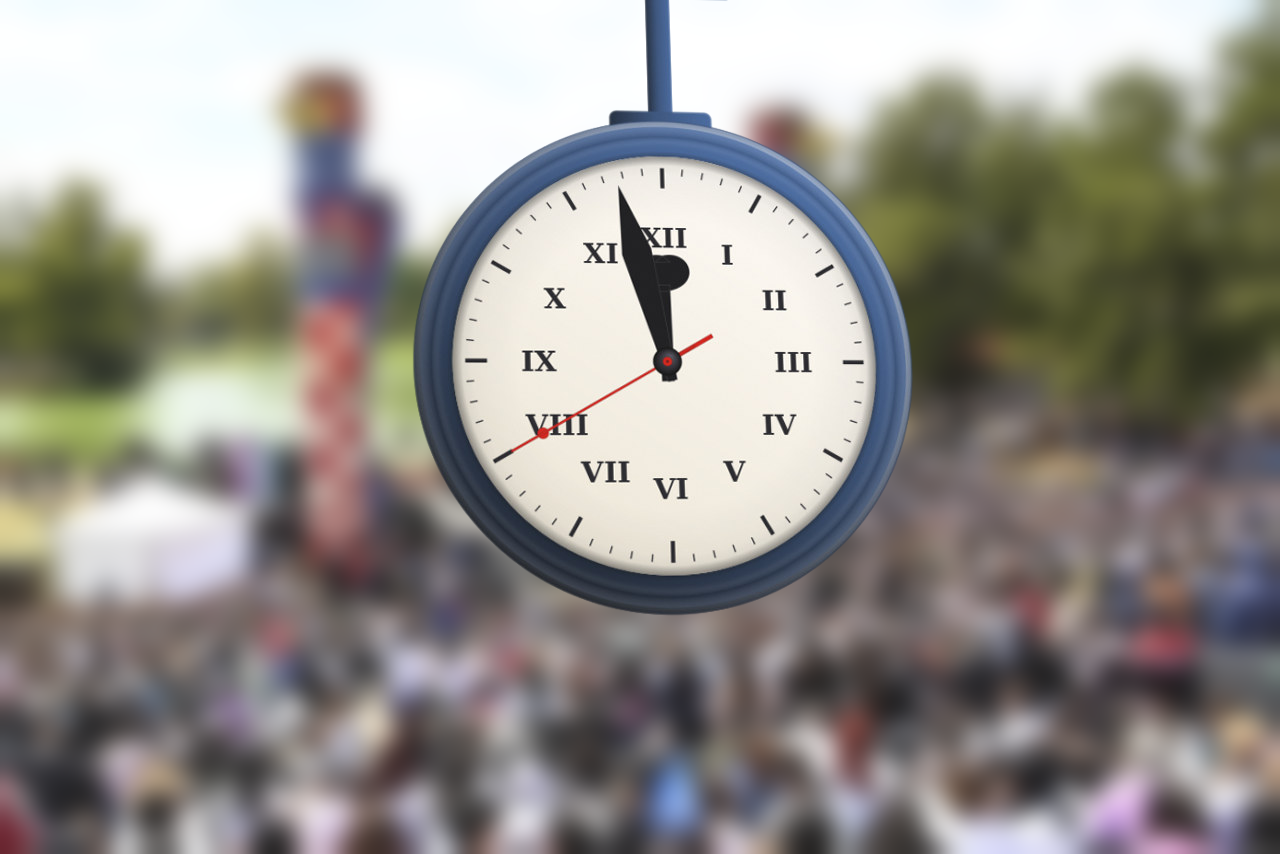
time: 11:57:40
